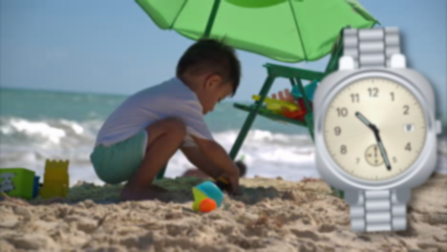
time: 10:27
